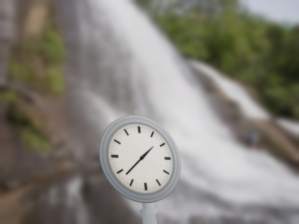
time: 1:38
